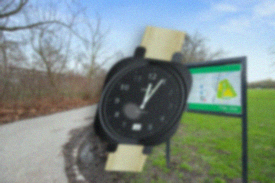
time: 12:04
